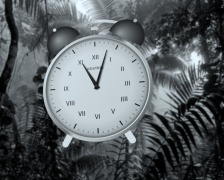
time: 11:03
